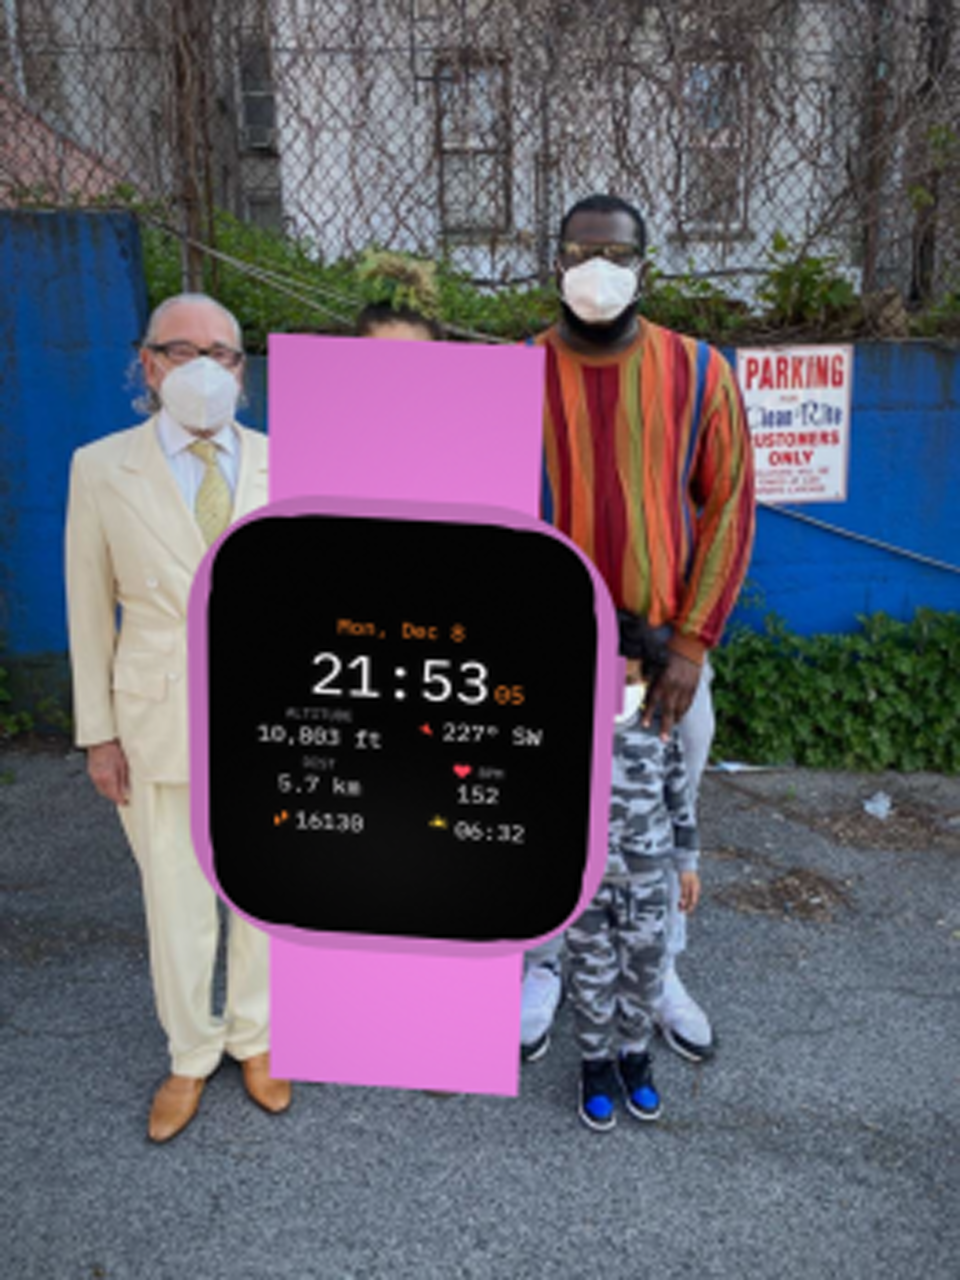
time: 21:53
